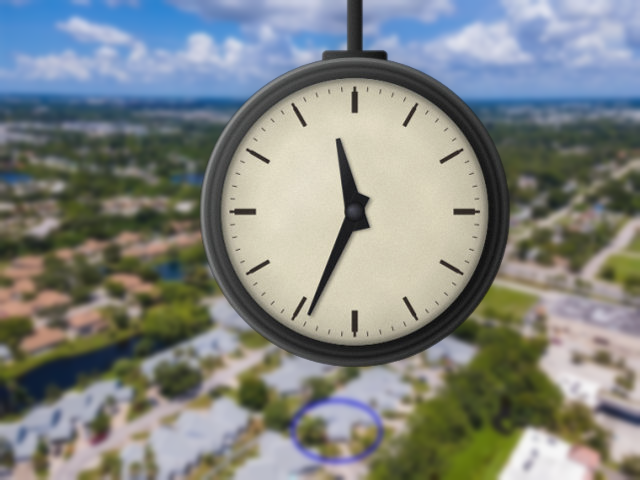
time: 11:34
